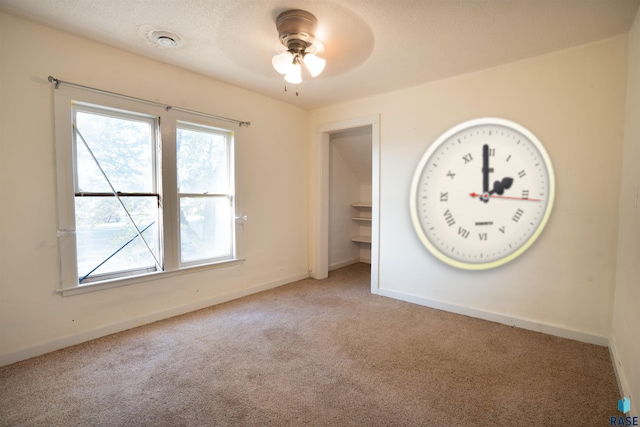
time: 1:59:16
